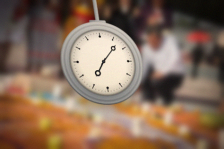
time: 7:07
